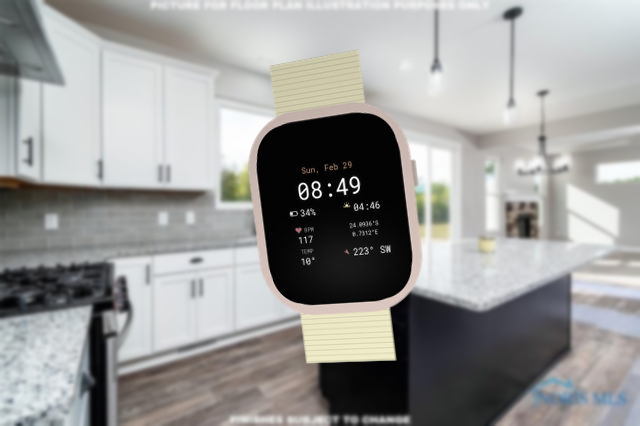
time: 8:49
